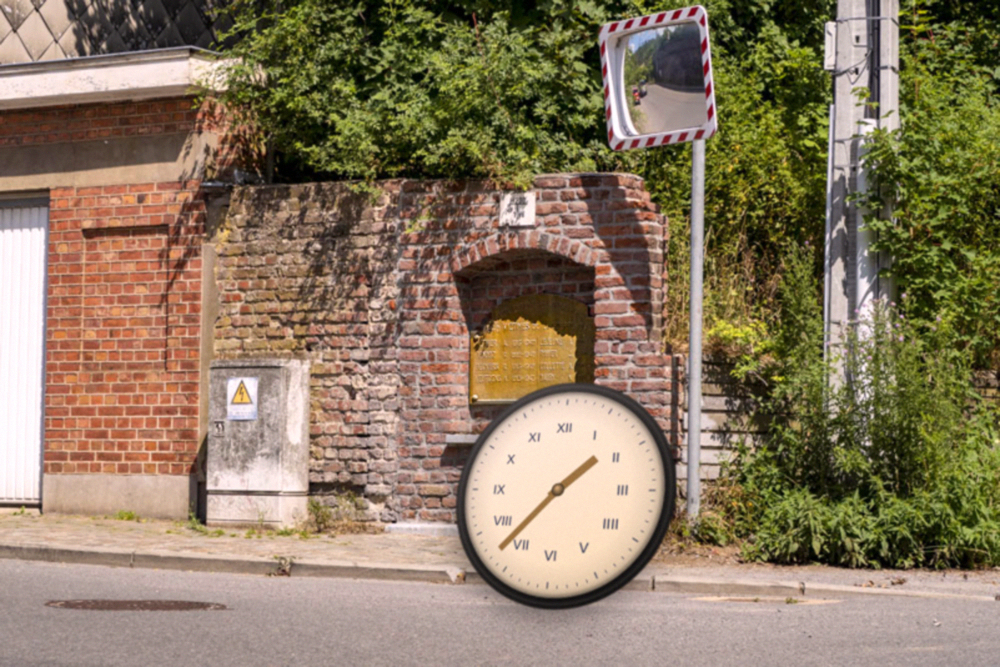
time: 1:37
